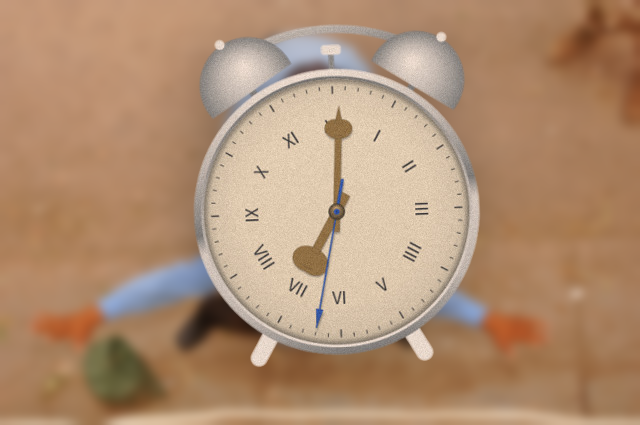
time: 7:00:32
